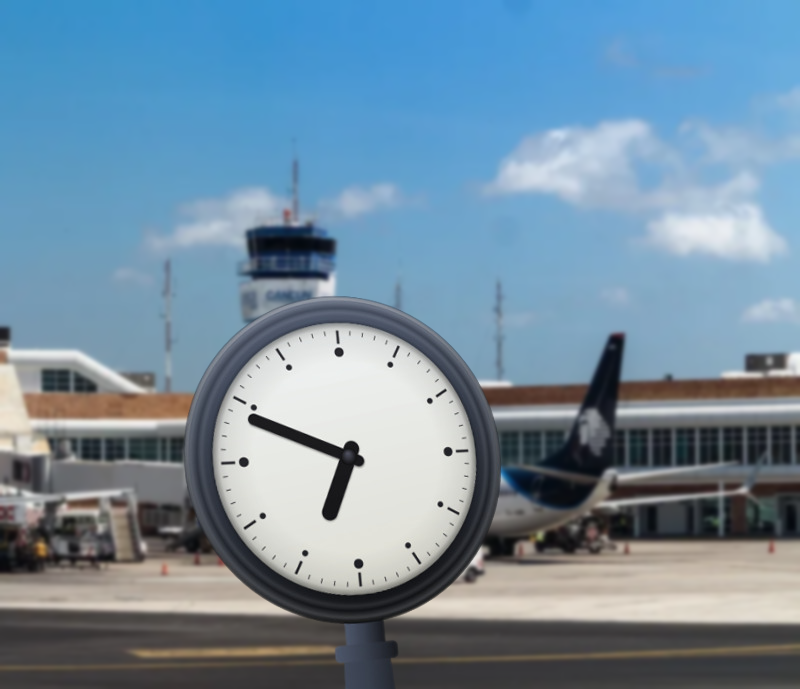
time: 6:49
